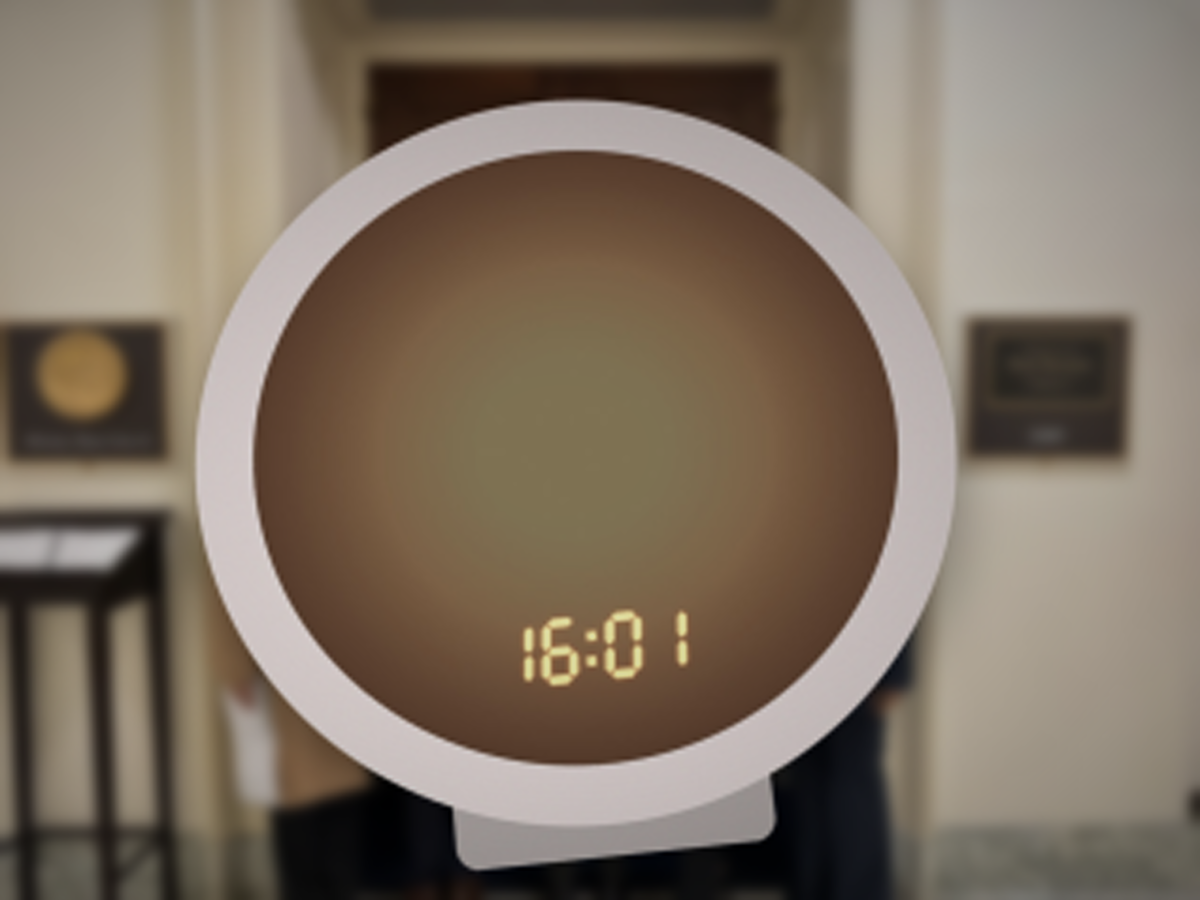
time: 16:01
